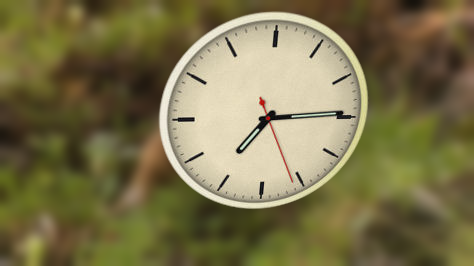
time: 7:14:26
